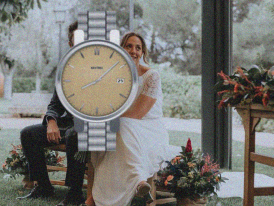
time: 8:08
